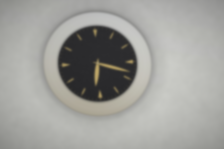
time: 6:18
